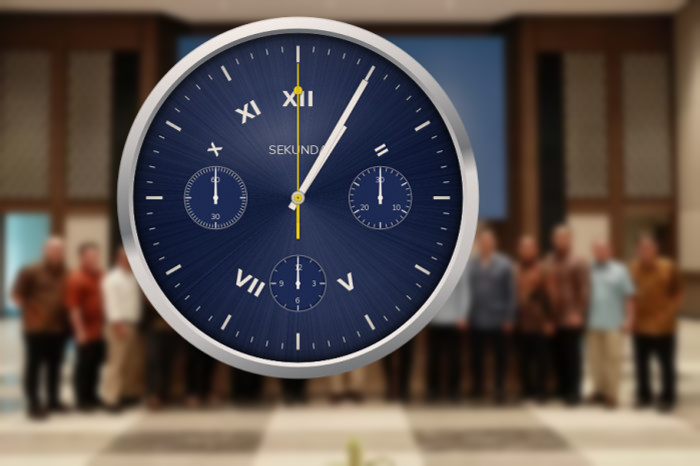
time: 1:05
